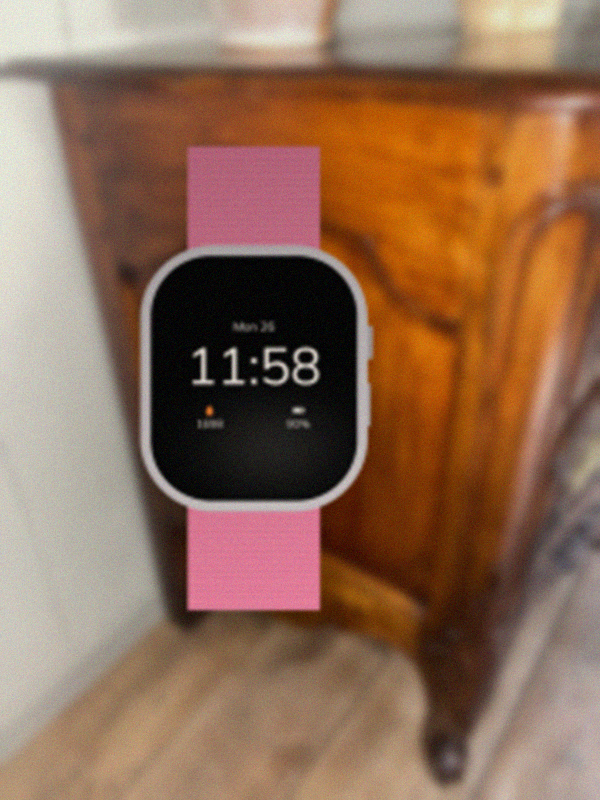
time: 11:58
